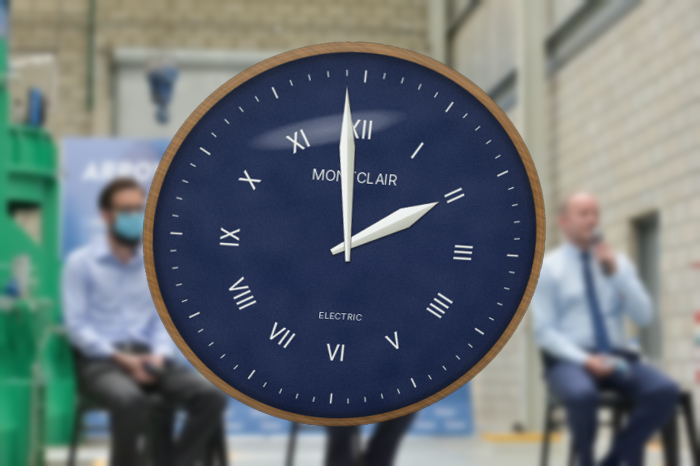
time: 1:59
